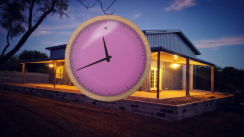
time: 11:42
